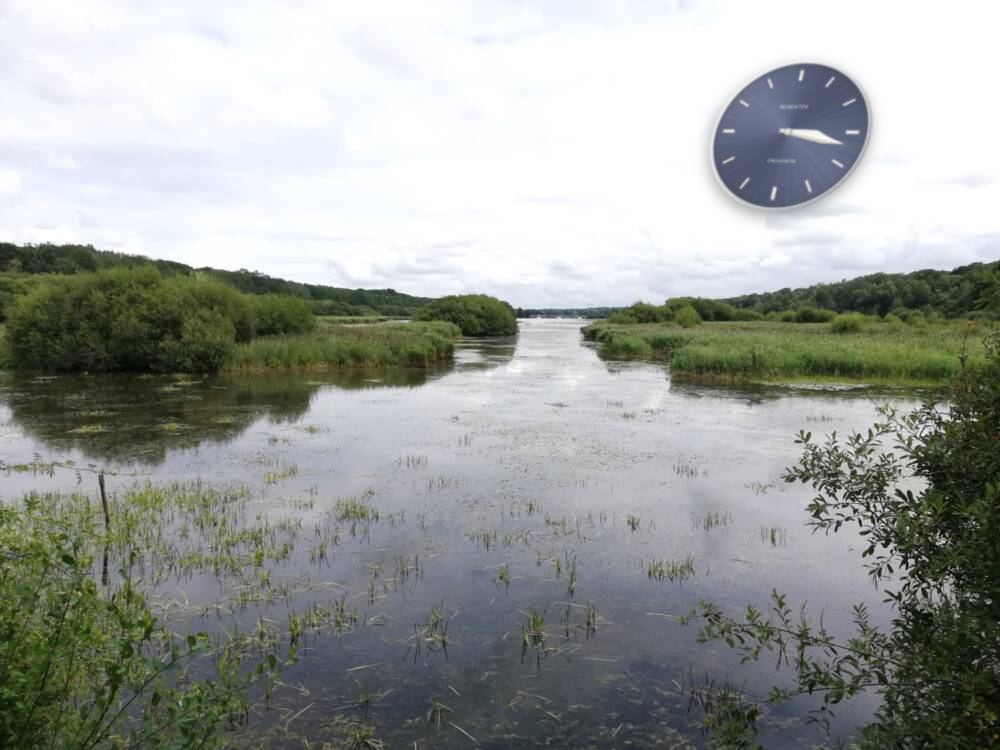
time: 3:17
